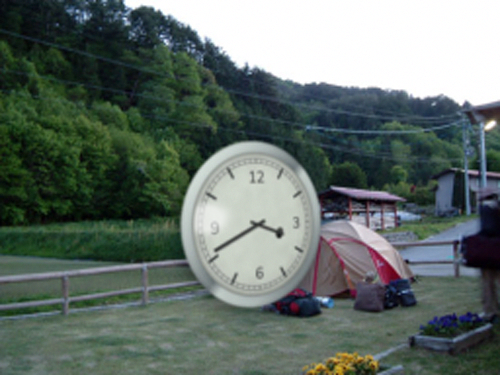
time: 3:41
